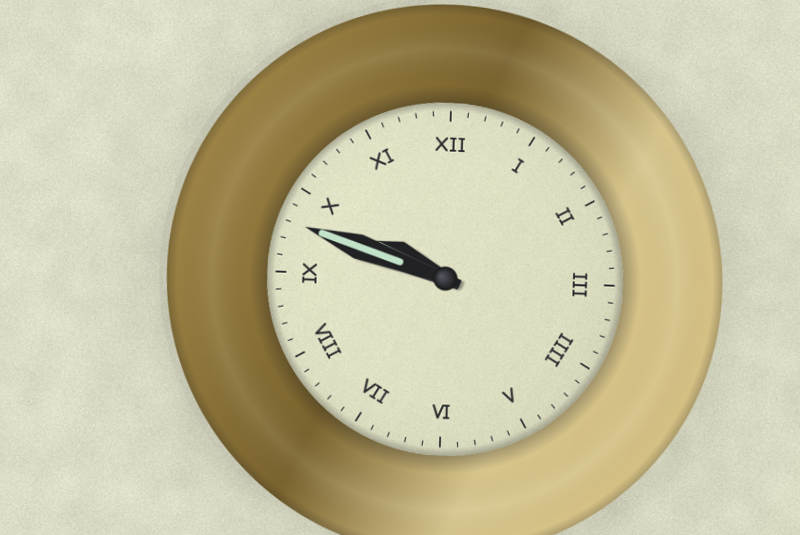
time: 9:48
